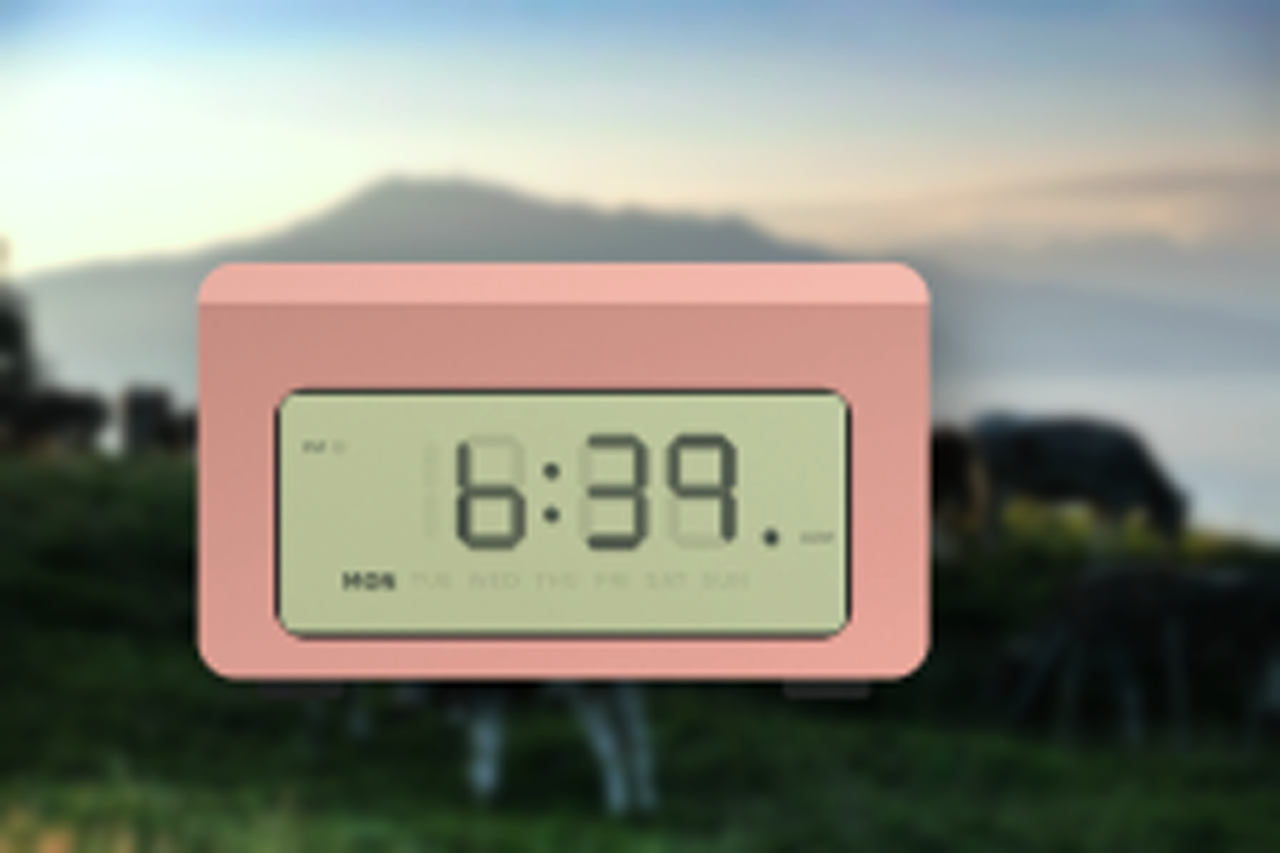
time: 6:39
